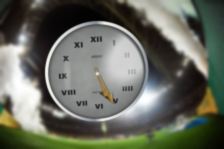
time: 5:26
